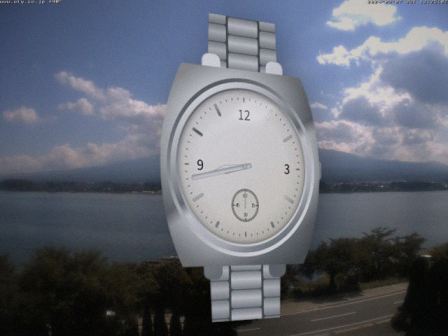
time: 8:43
